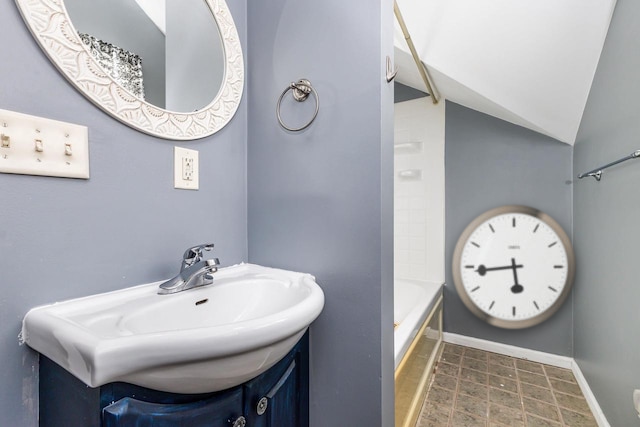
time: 5:44
